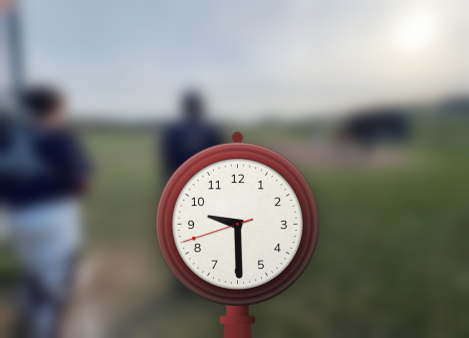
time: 9:29:42
